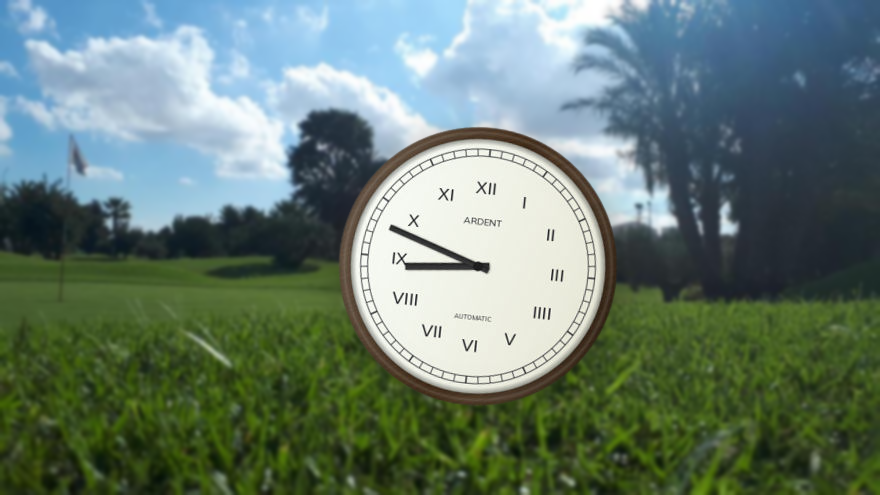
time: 8:48
